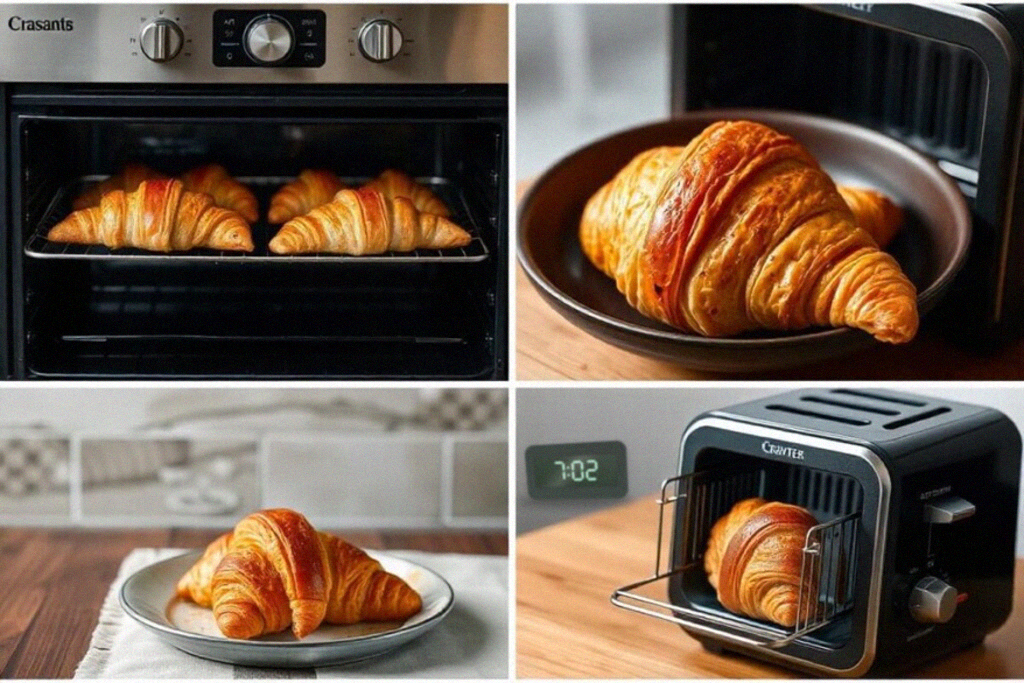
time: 7:02
